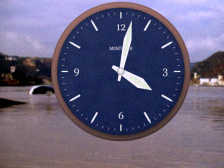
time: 4:02
